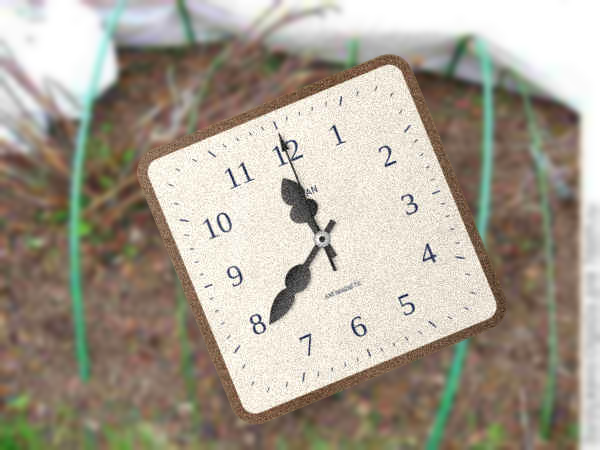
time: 11:39:00
